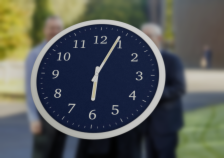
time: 6:04
